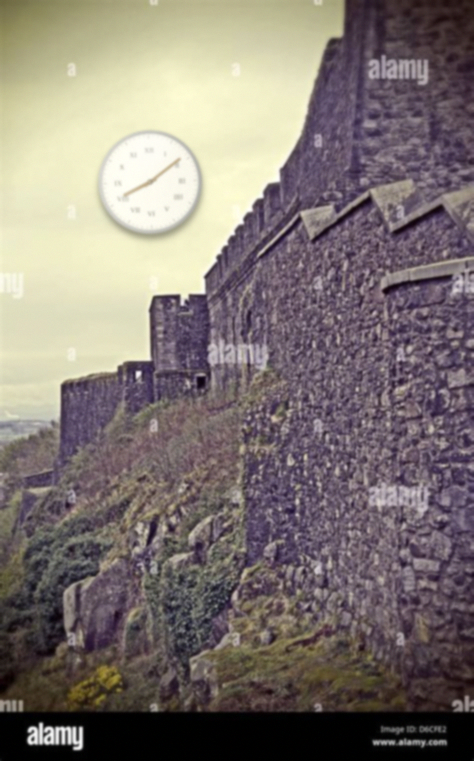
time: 8:09
